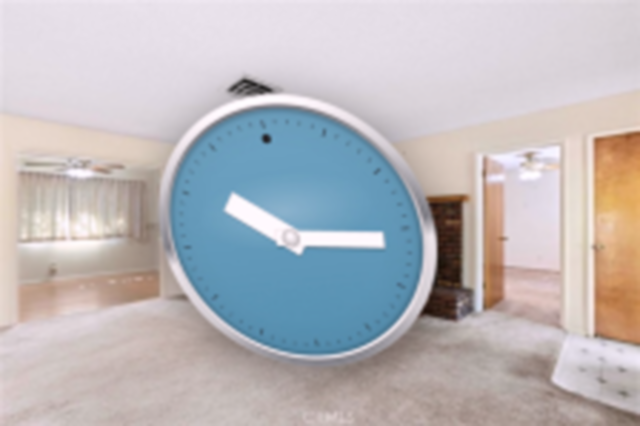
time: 10:16
